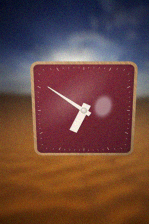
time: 6:51
